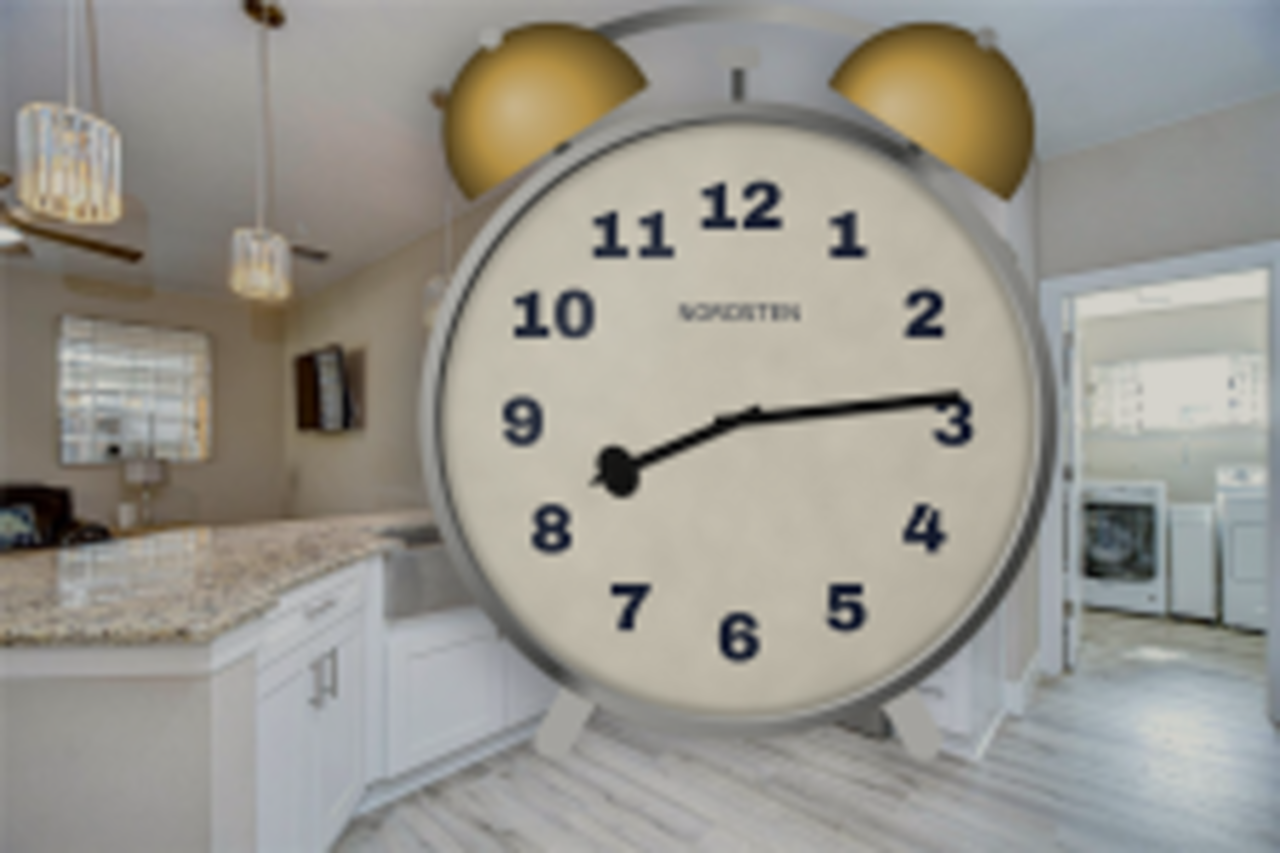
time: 8:14
